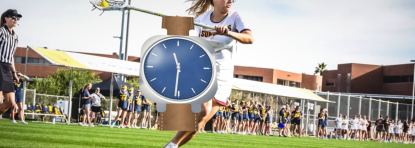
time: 11:31
